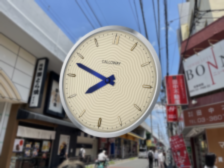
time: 7:48
